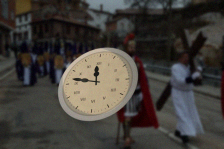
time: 11:47
